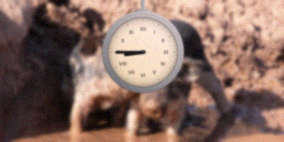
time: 8:45
